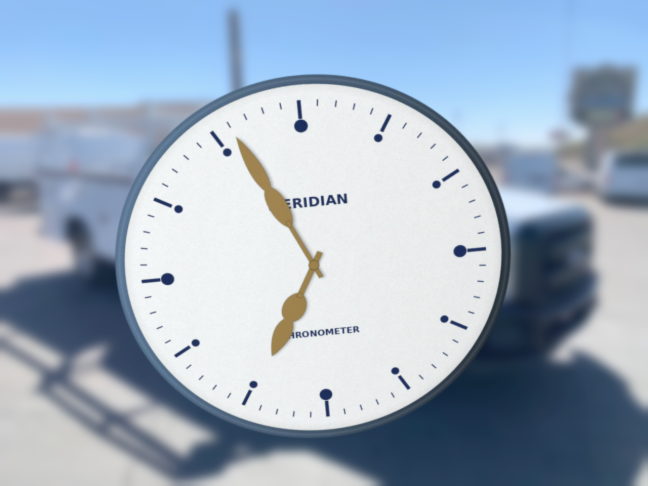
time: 6:56
